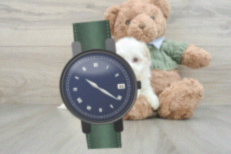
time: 10:21
